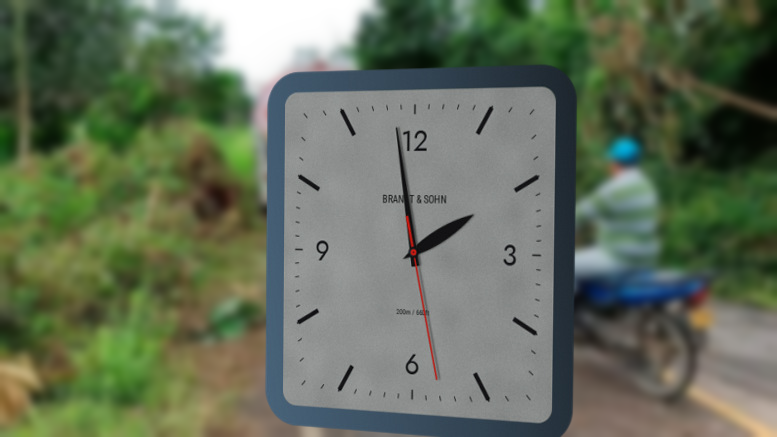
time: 1:58:28
